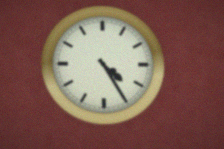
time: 4:25
